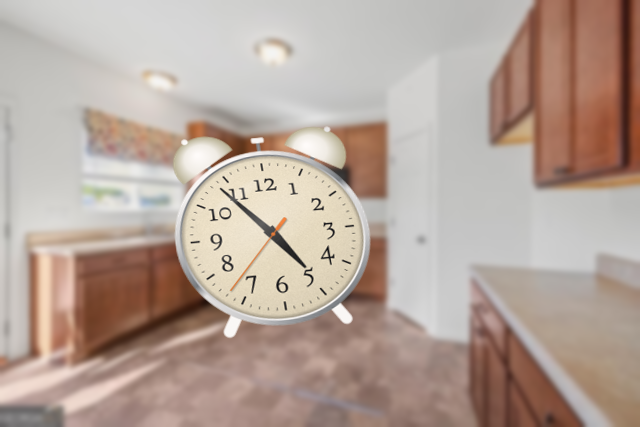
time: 4:53:37
